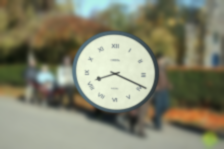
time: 8:19
